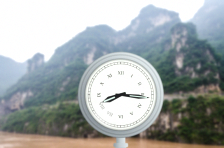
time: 8:16
